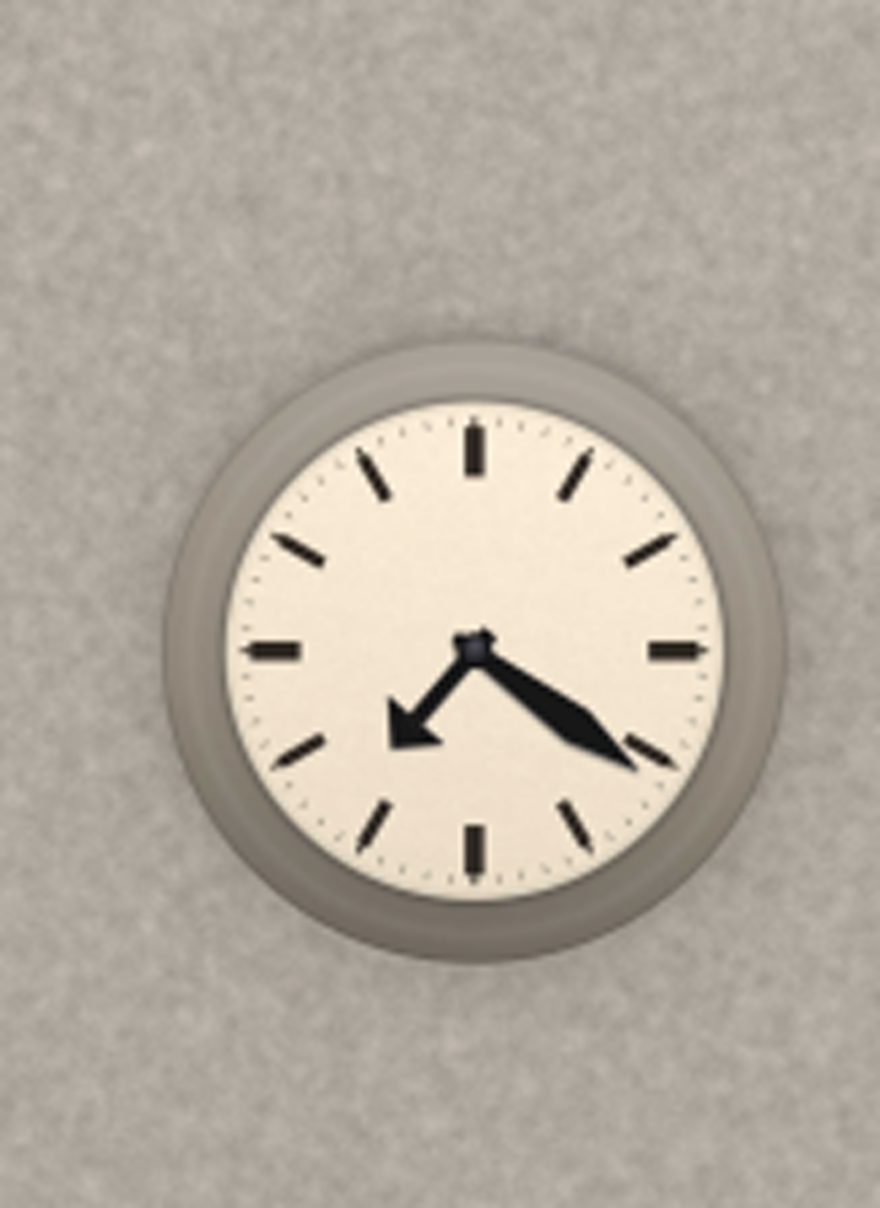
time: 7:21
